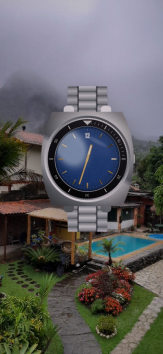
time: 12:33
